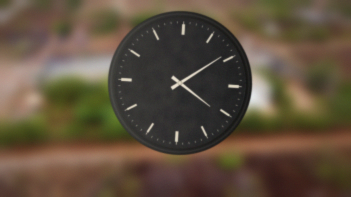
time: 4:09
